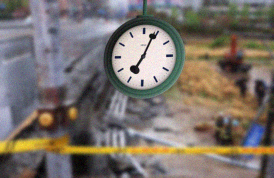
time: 7:04
